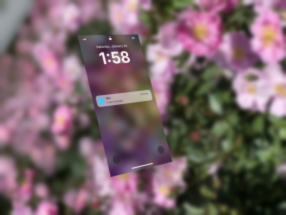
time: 1:58
